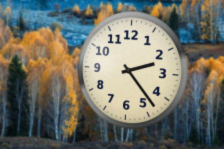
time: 2:23
